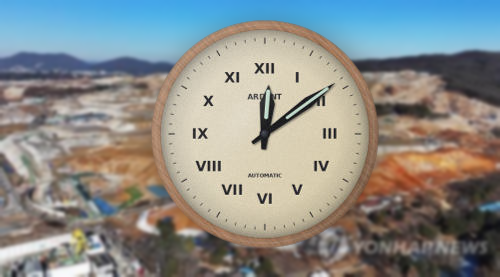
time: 12:09
